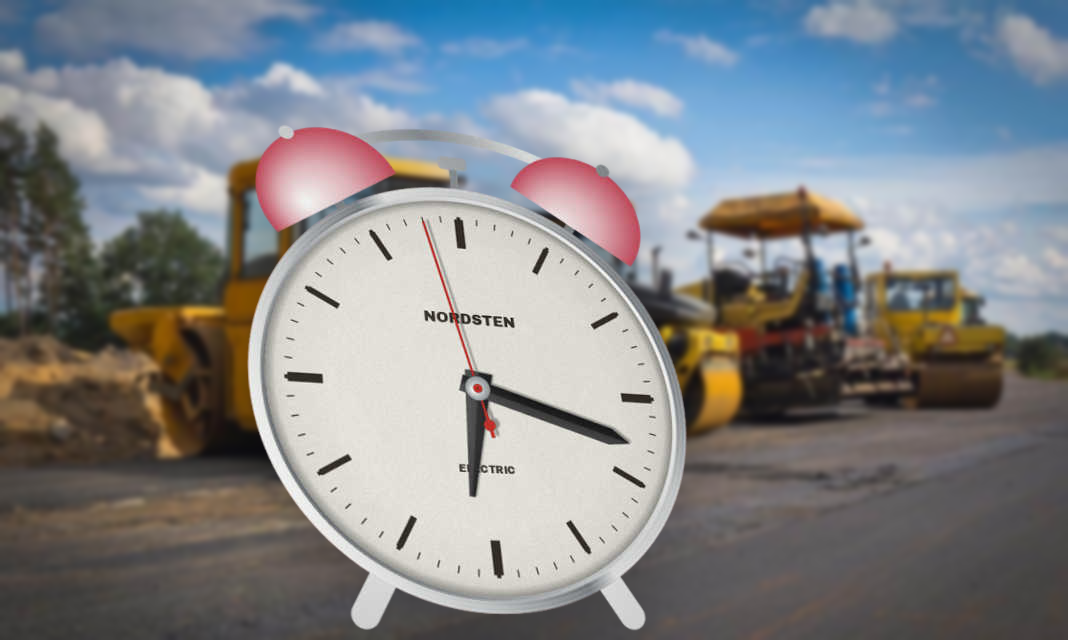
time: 6:17:58
